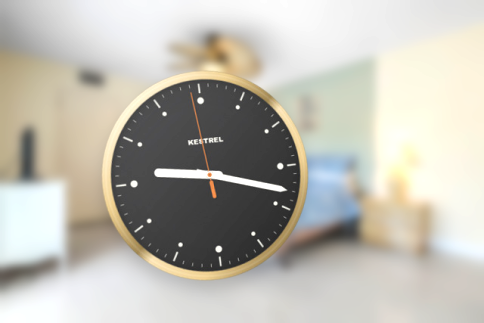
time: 9:17:59
